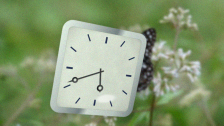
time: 5:41
